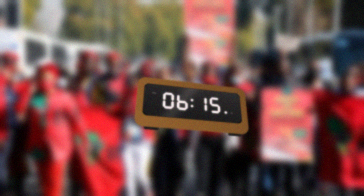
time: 6:15
